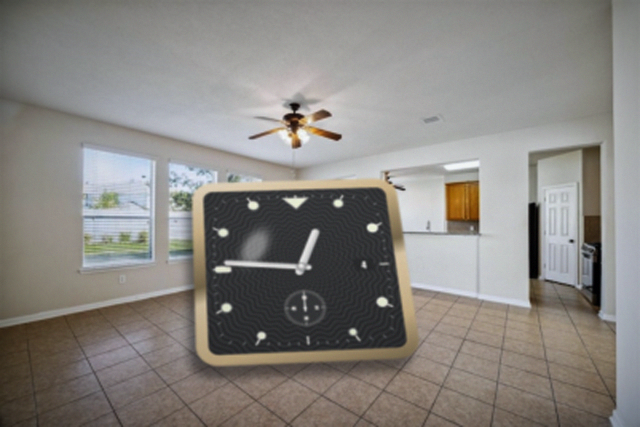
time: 12:46
